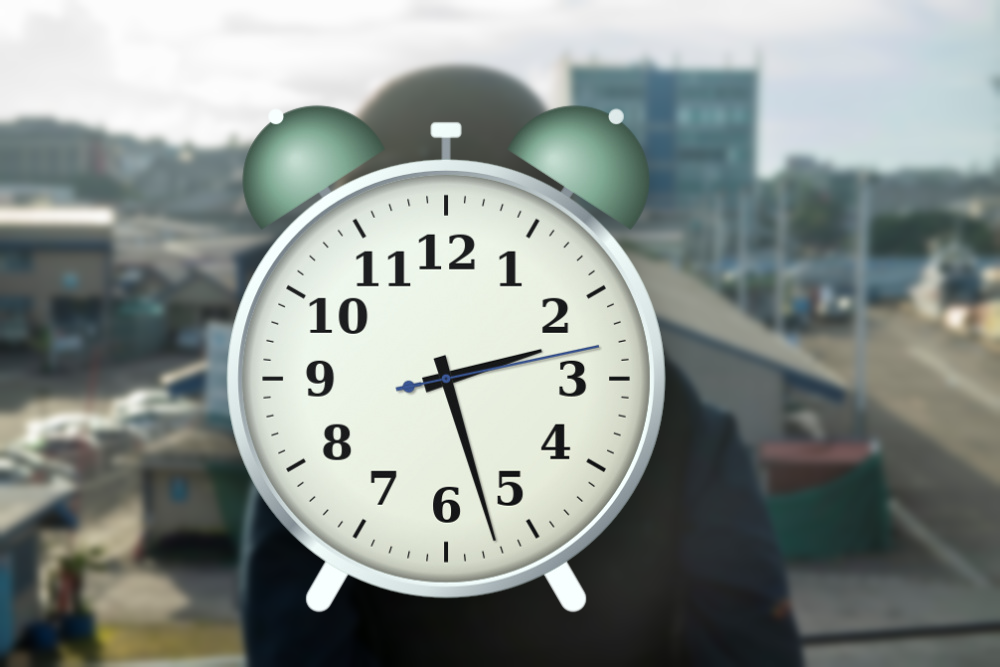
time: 2:27:13
